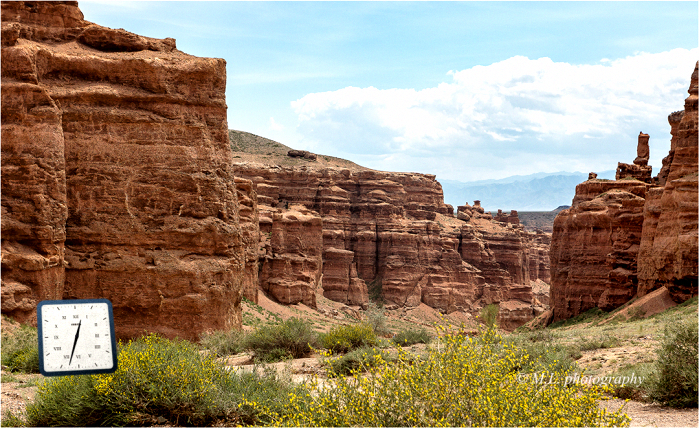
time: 12:33
